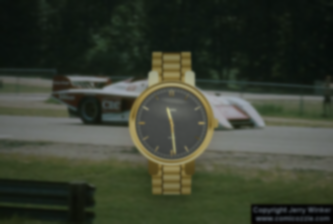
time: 11:29
